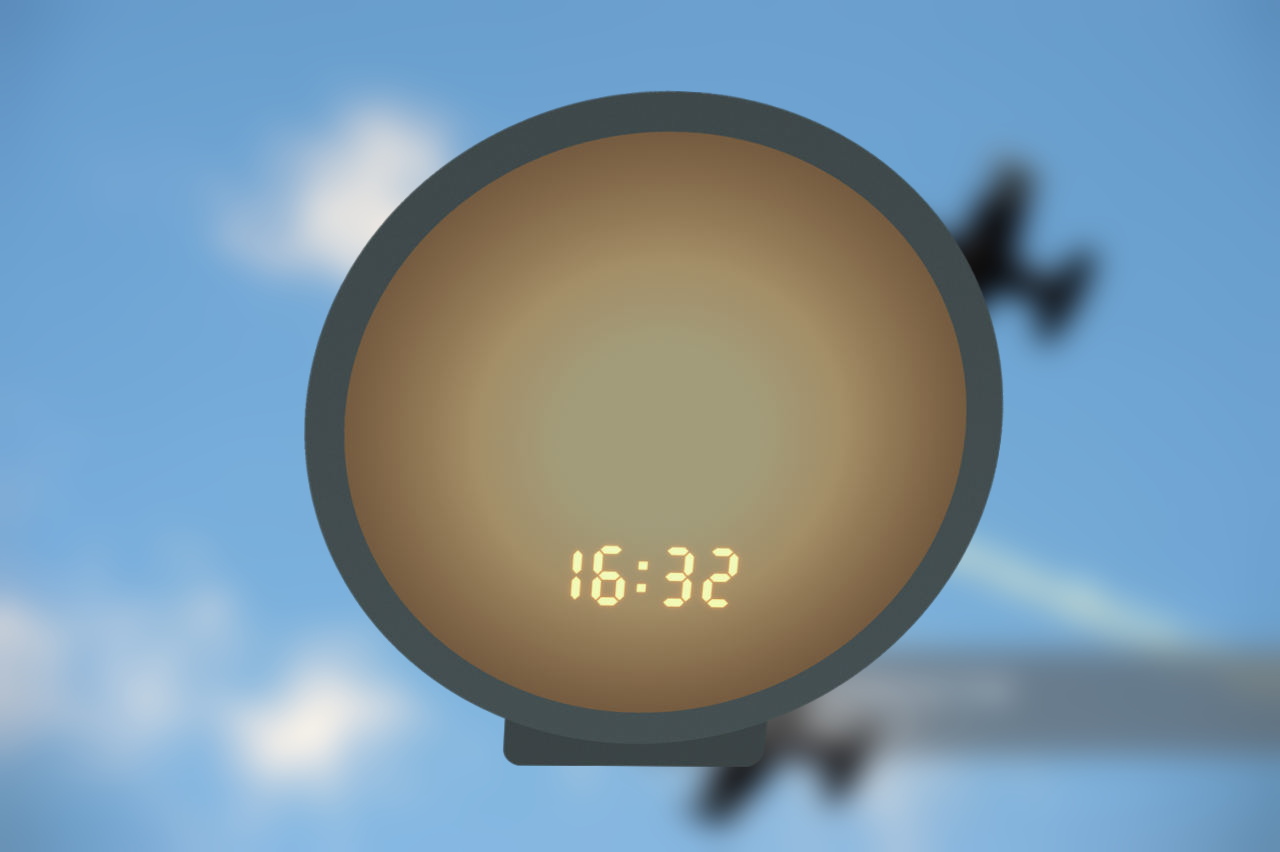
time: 16:32
